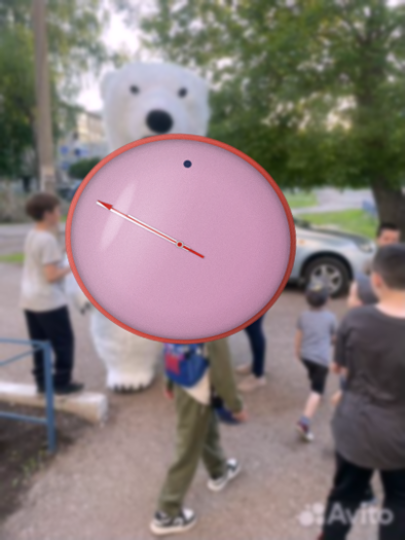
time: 9:48:49
